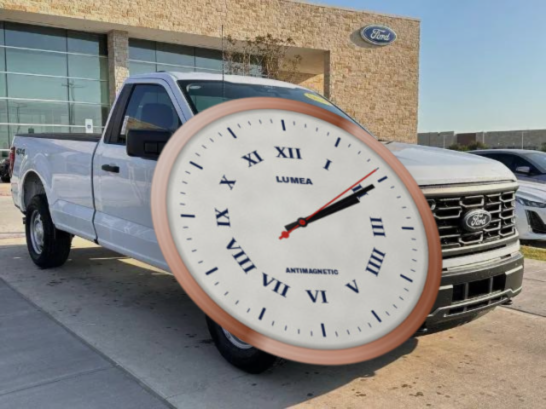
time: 2:10:09
